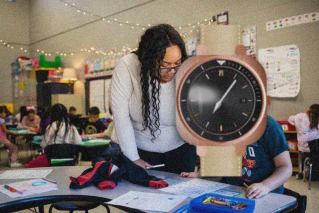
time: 7:06
